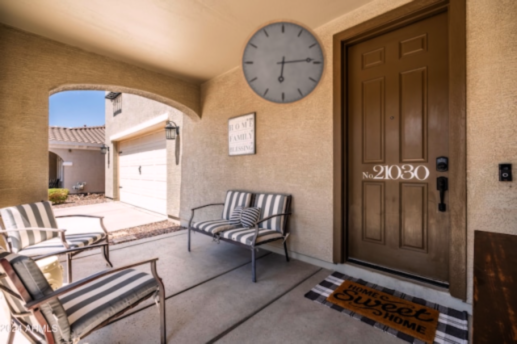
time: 6:14
